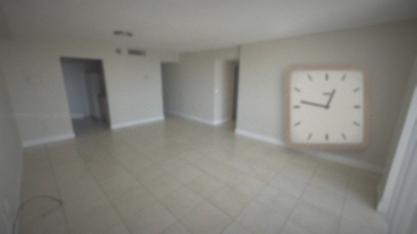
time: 12:47
